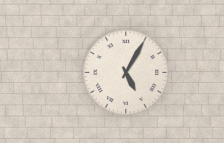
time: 5:05
